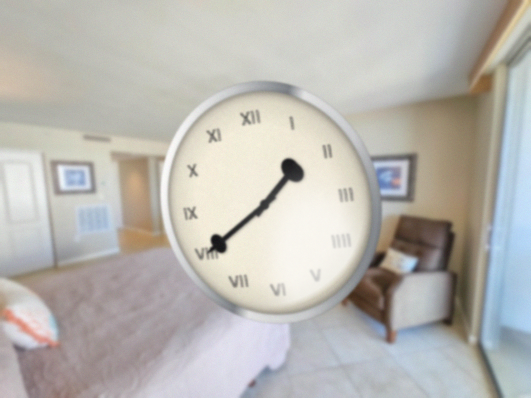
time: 1:40
